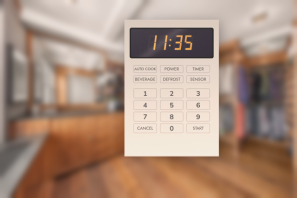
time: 11:35
